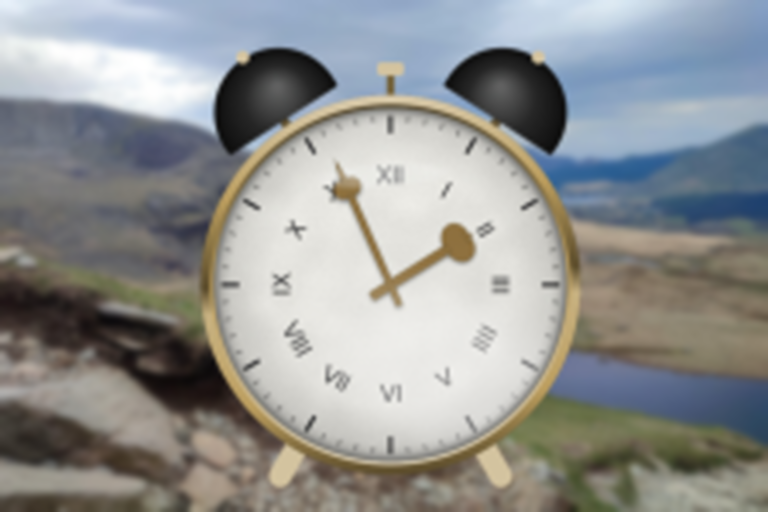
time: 1:56
